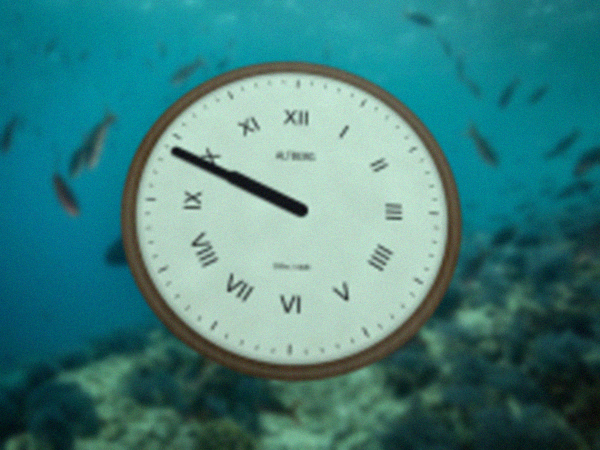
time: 9:49
